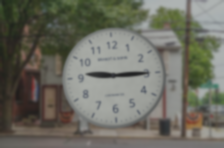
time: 9:15
